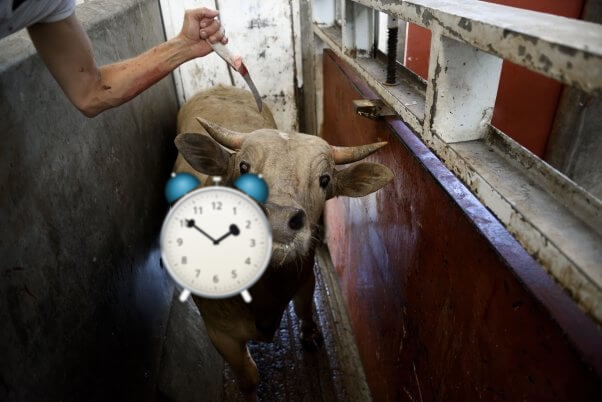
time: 1:51
